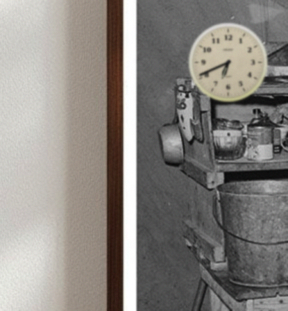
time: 6:41
